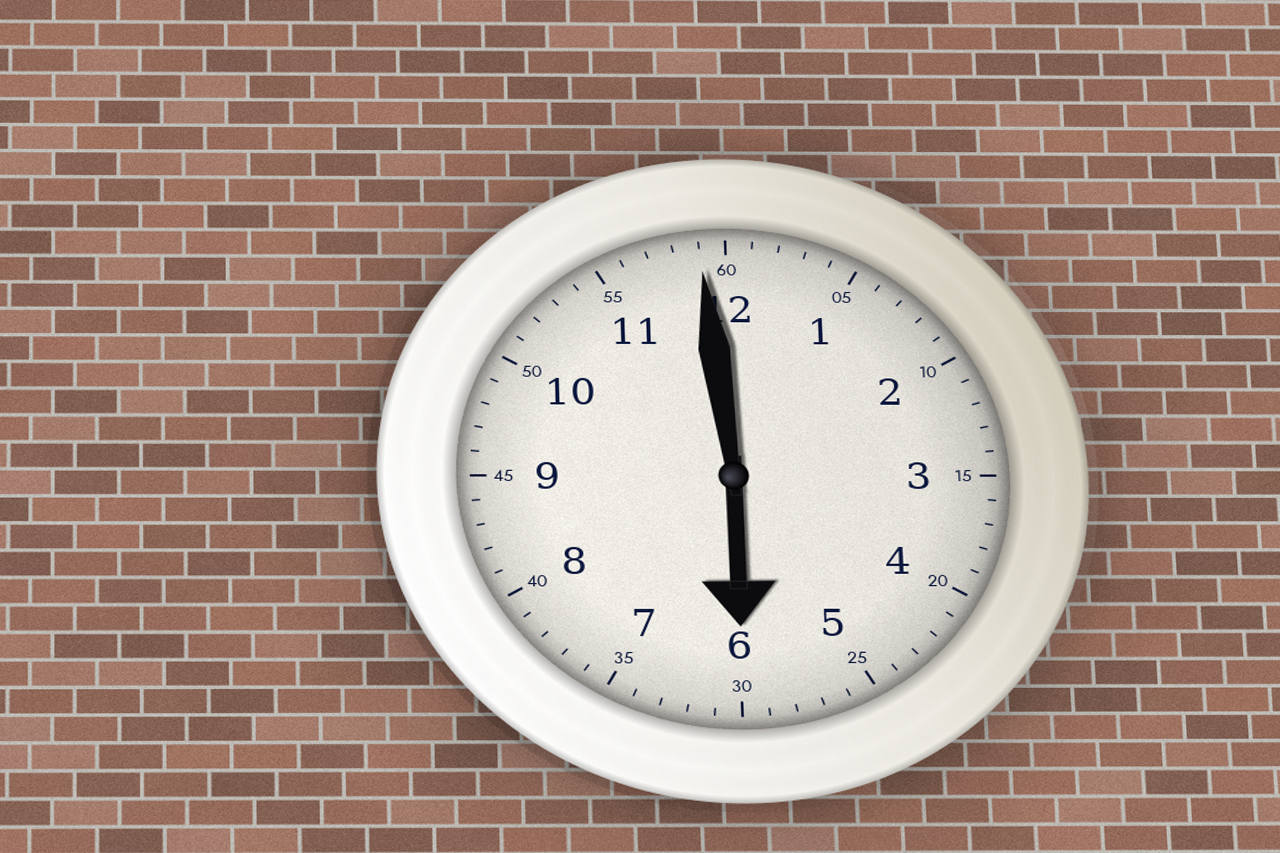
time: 5:59
